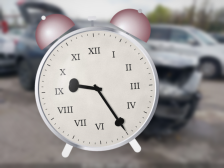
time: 9:25
